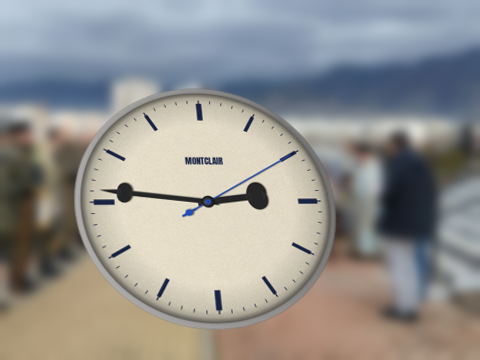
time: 2:46:10
